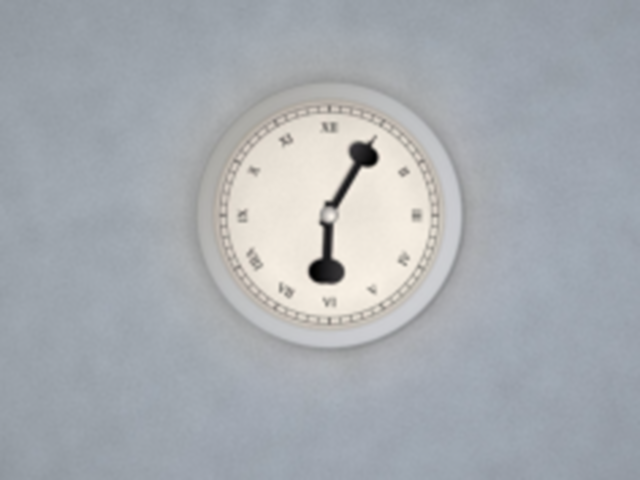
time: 6:05
